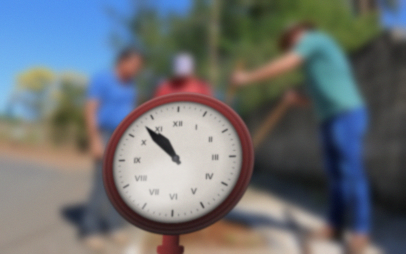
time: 10:53
